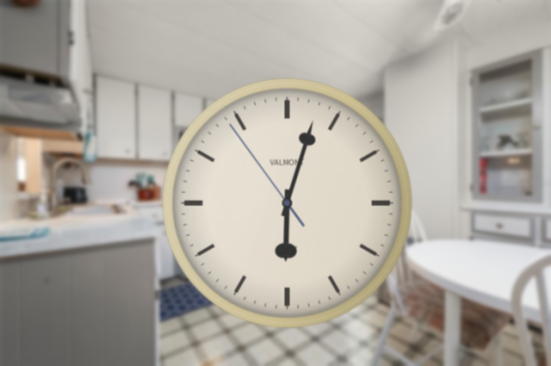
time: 6:02:54
